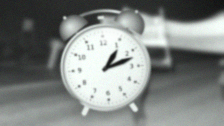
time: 1:12
